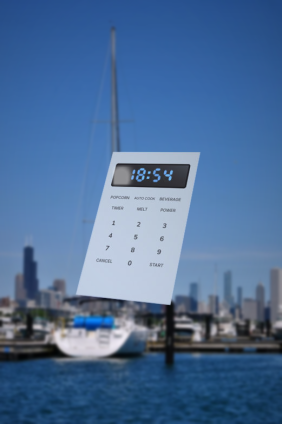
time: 18:54
